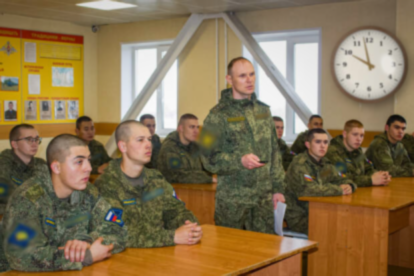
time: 9:58
